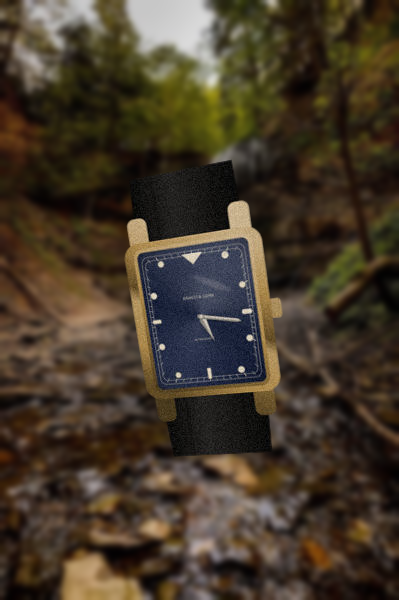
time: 5:17
